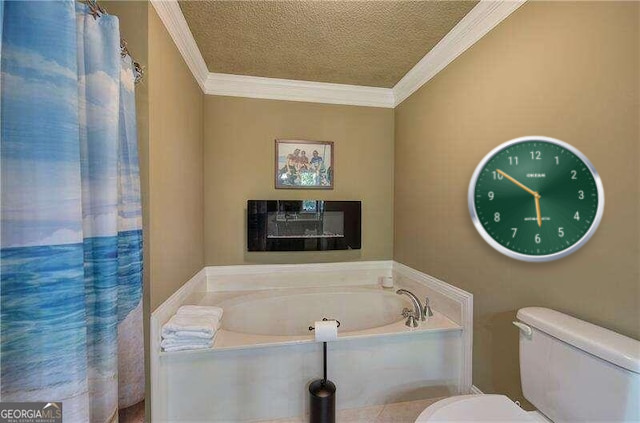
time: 5:51
